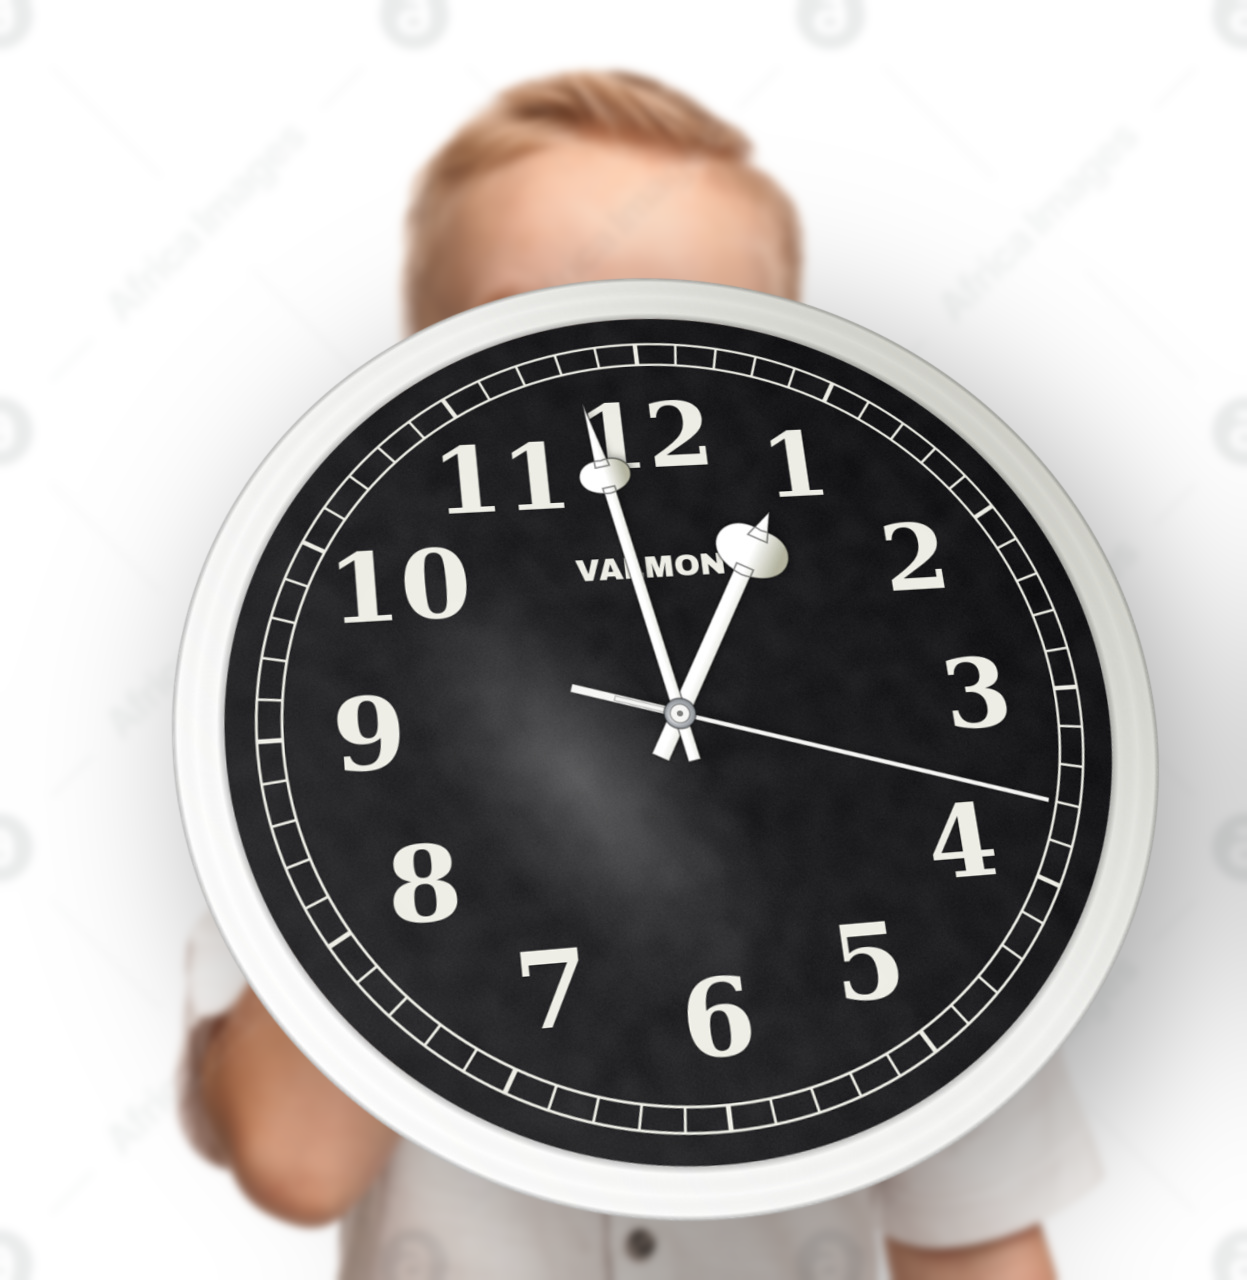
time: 12:58:18
